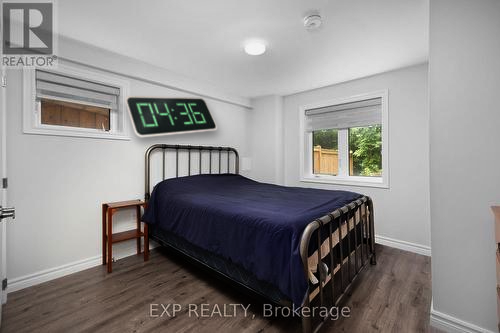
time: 4:36
